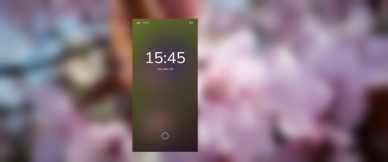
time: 15:45
